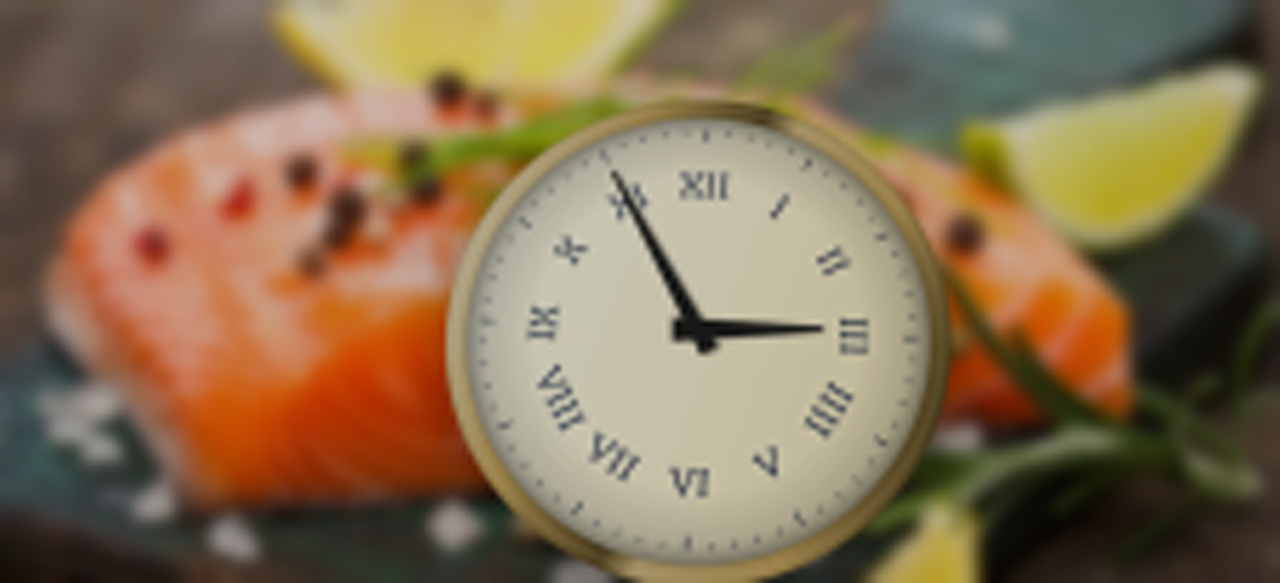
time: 2:55
